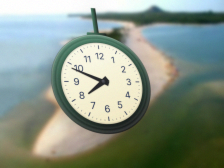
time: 7:49
